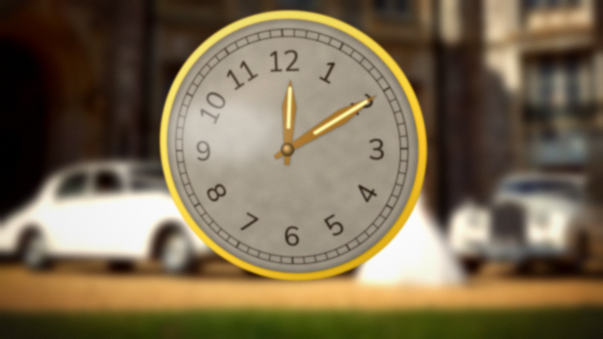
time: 12:10
